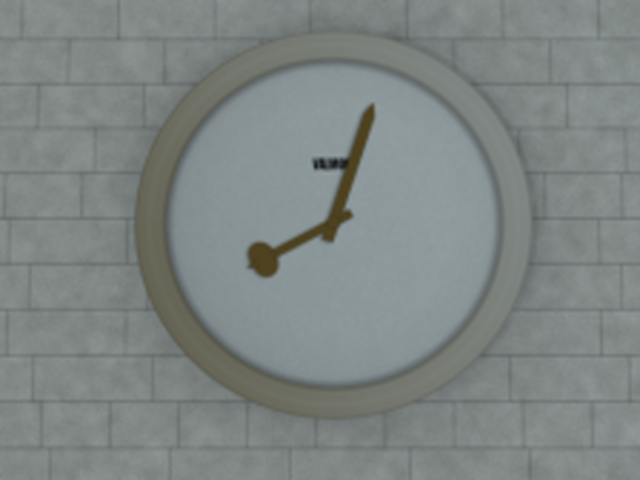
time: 8:03
